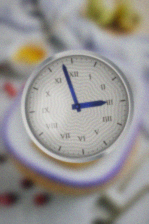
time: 2:58
